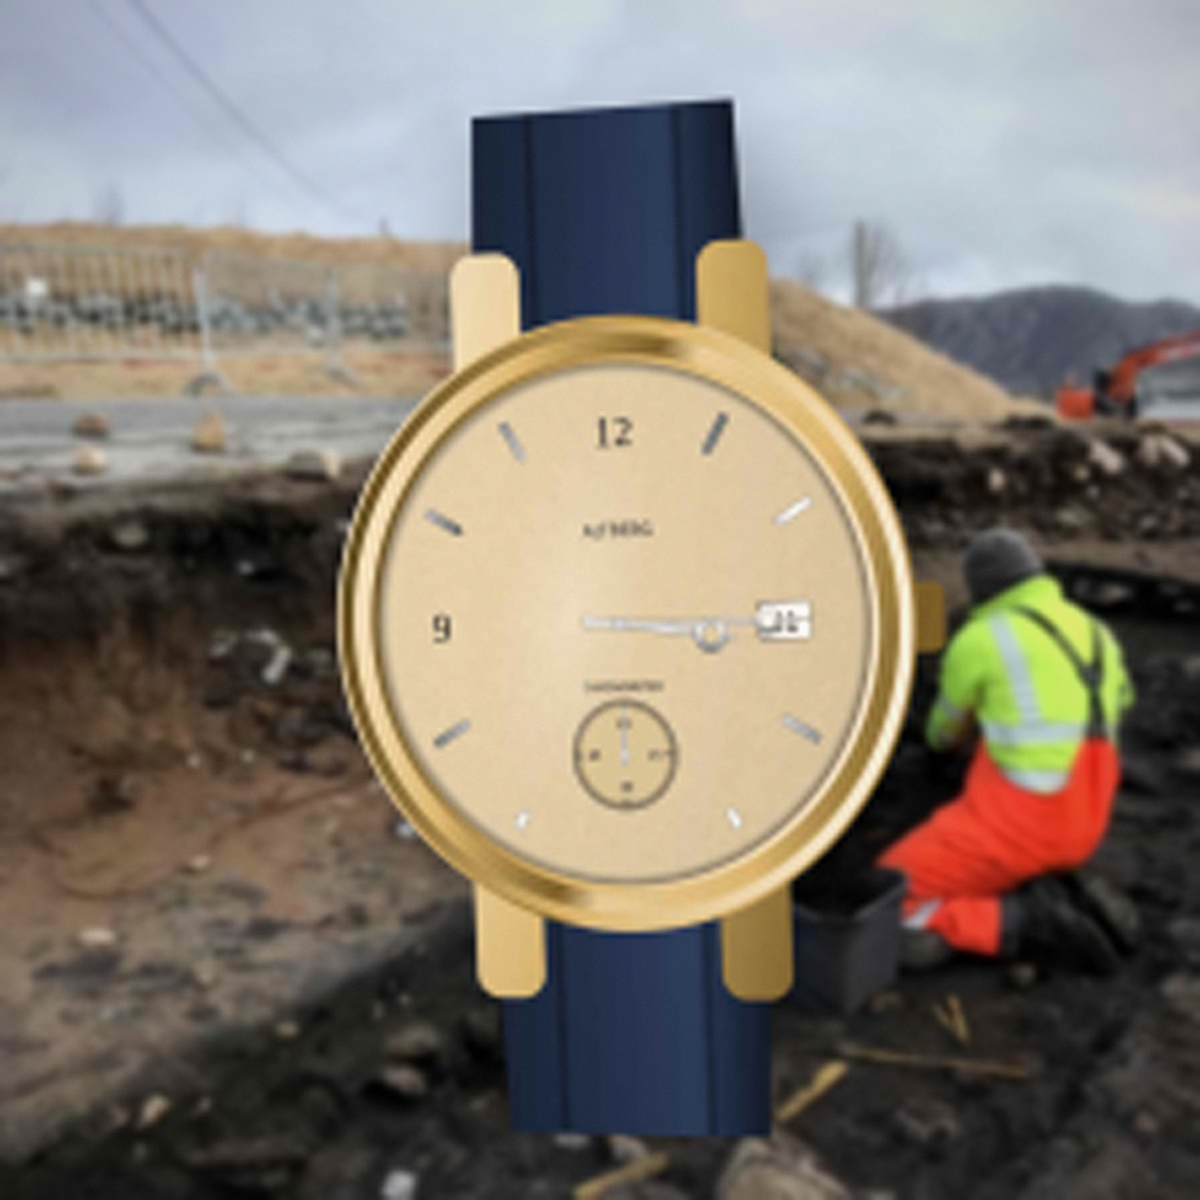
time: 3:15
